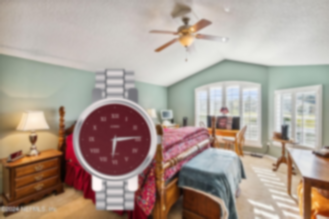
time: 6:14
